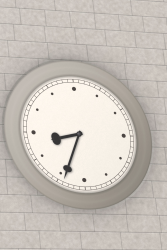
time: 8:34
